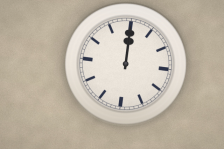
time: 12:00
